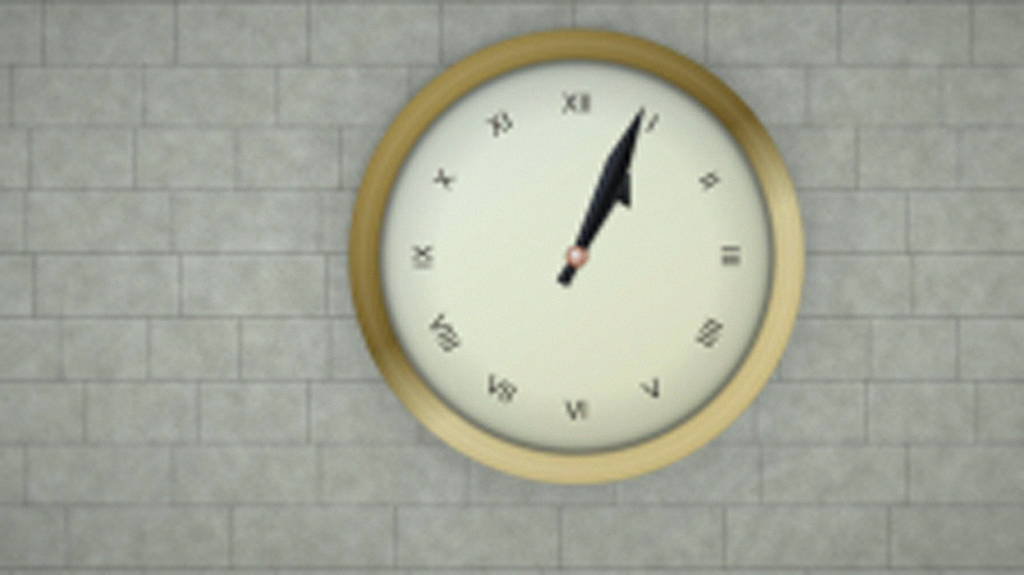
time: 1:04
